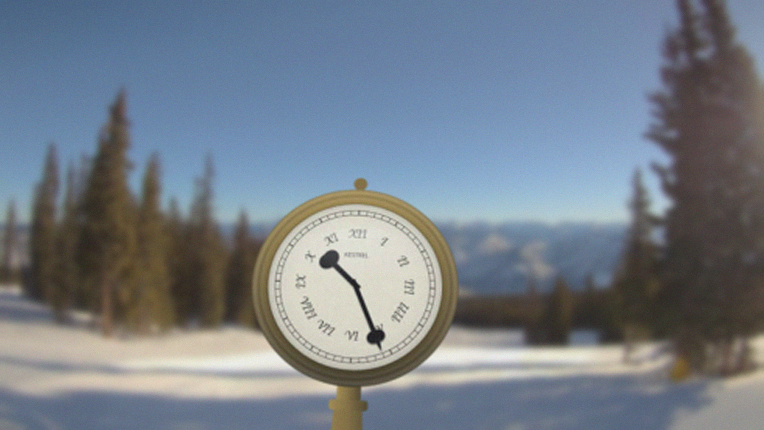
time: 10:26
